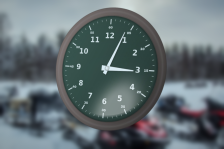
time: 3:04
